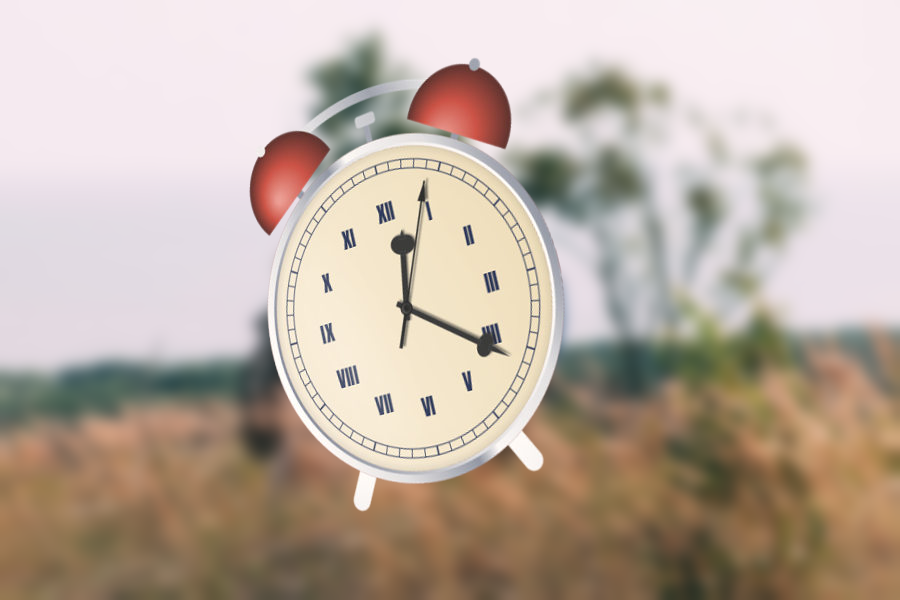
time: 12:21:04
